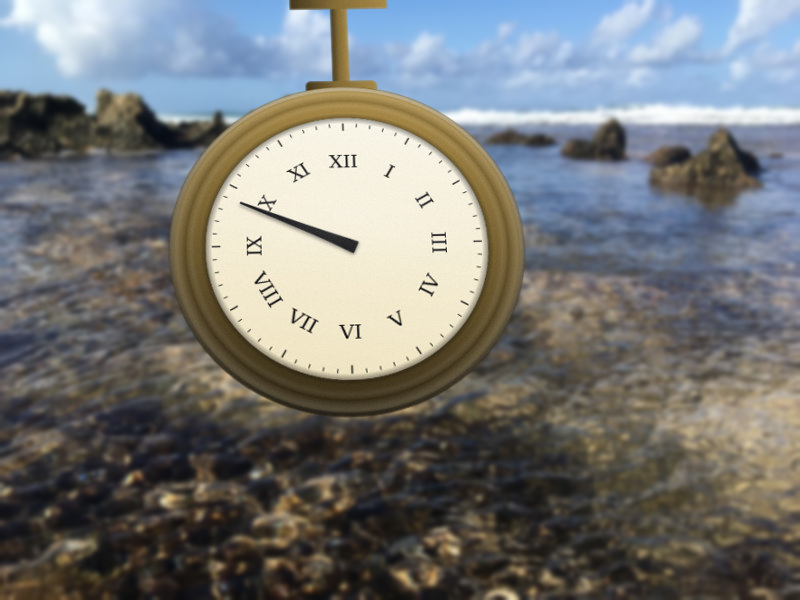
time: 9:49
